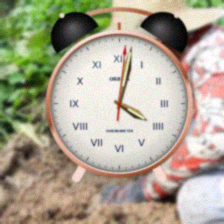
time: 4:02:01
